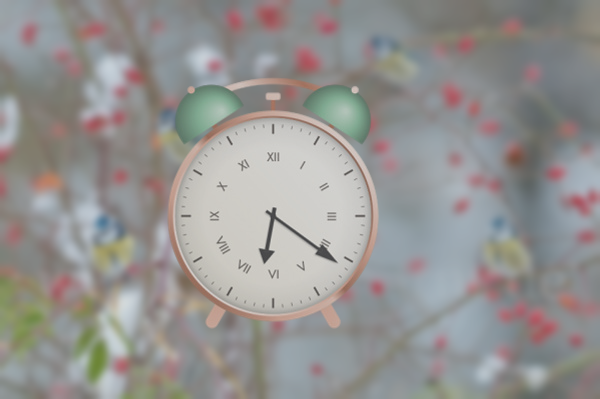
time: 6:21
